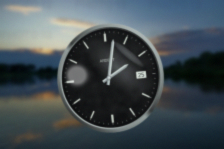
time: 2:02
